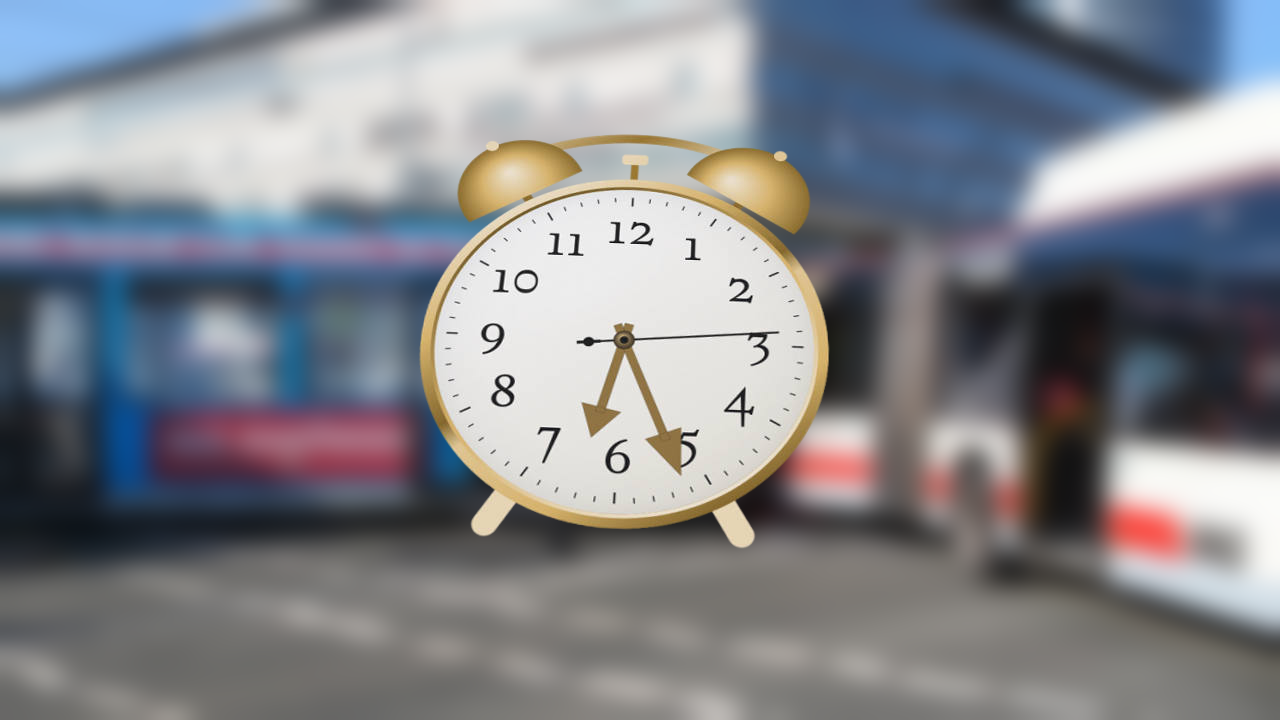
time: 6:26:14
